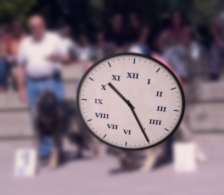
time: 10:25
